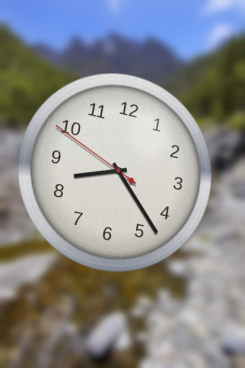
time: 8:22:49
